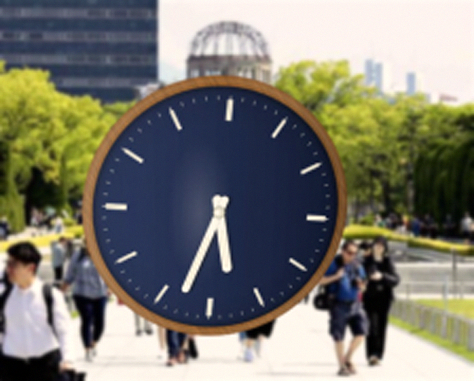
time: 5:33
